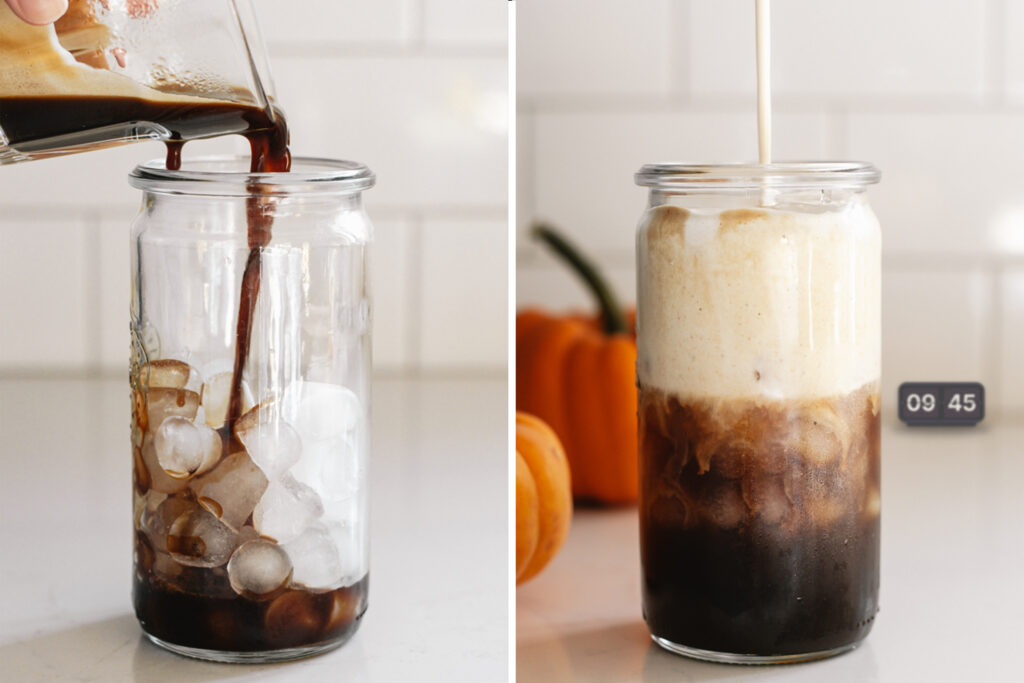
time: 9:45
